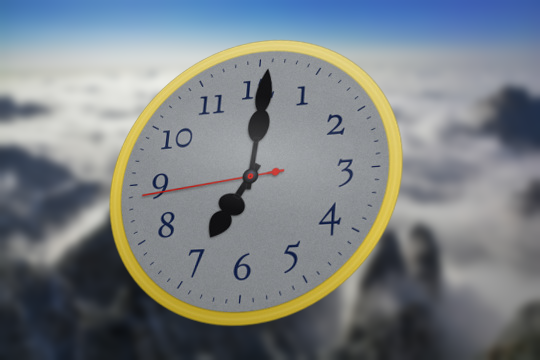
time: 7:00:44
